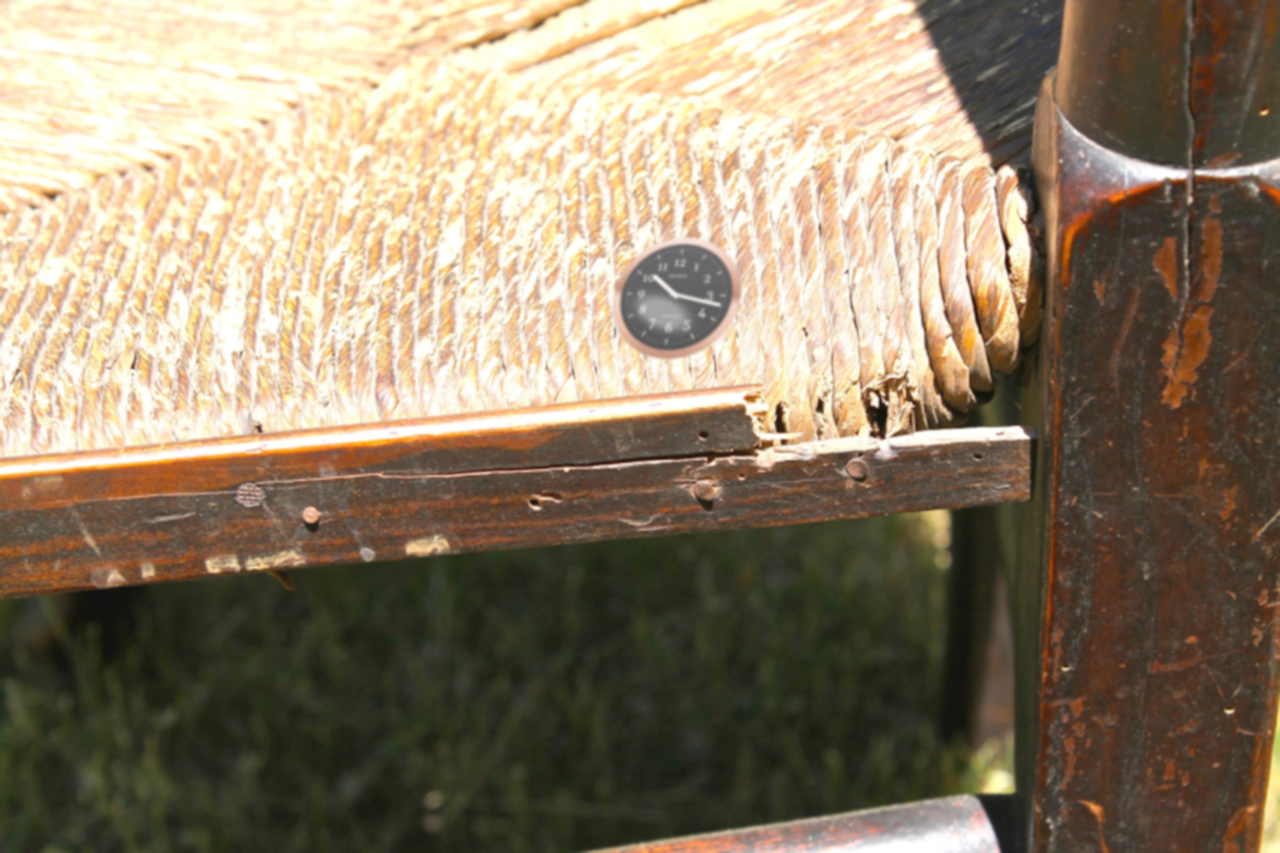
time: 10:17
